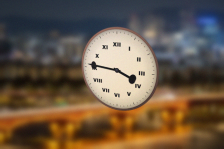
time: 3:46
